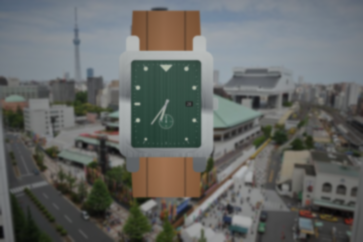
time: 6:36
